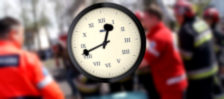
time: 12:42
